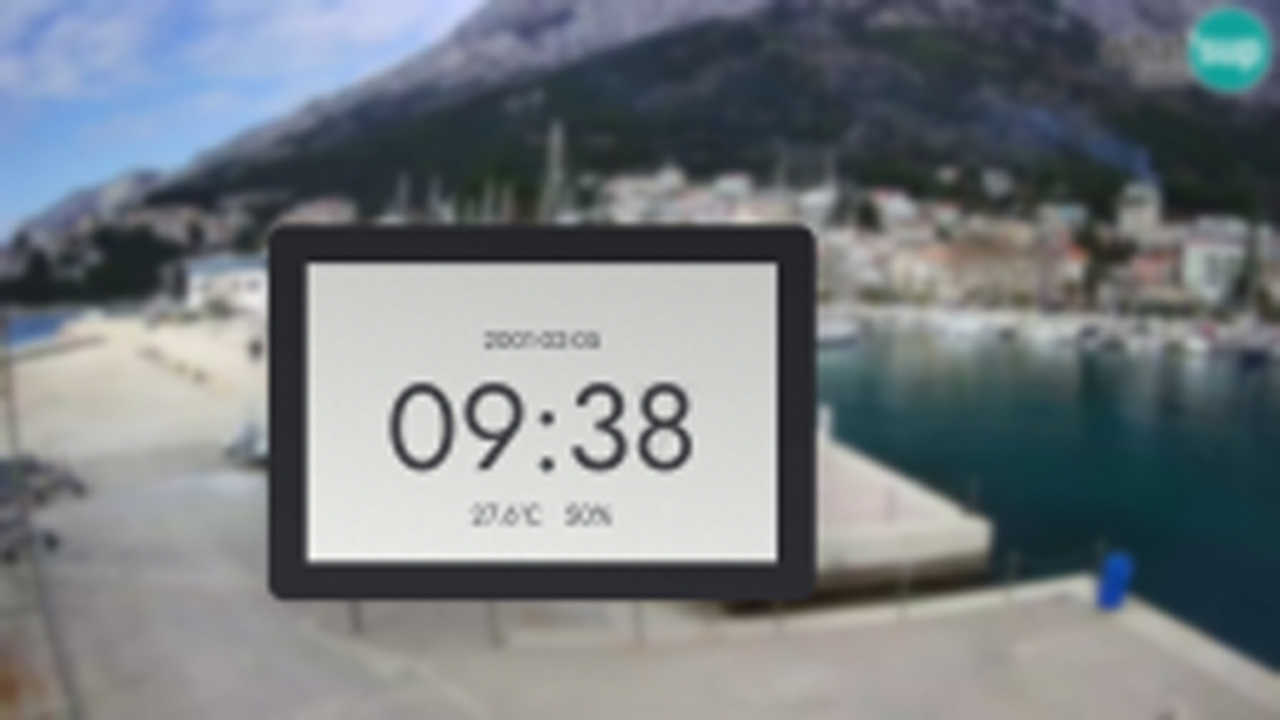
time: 9:38
